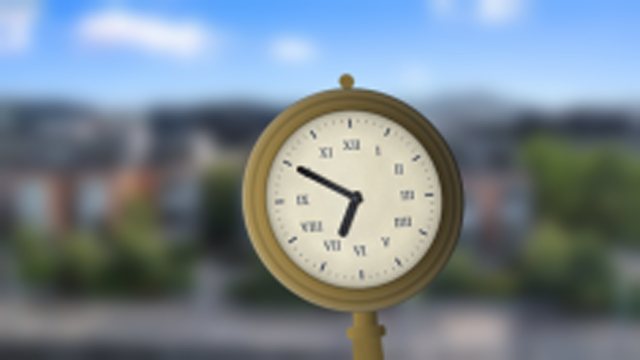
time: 6:50
